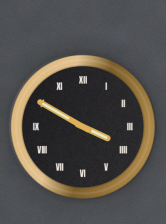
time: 3:50
